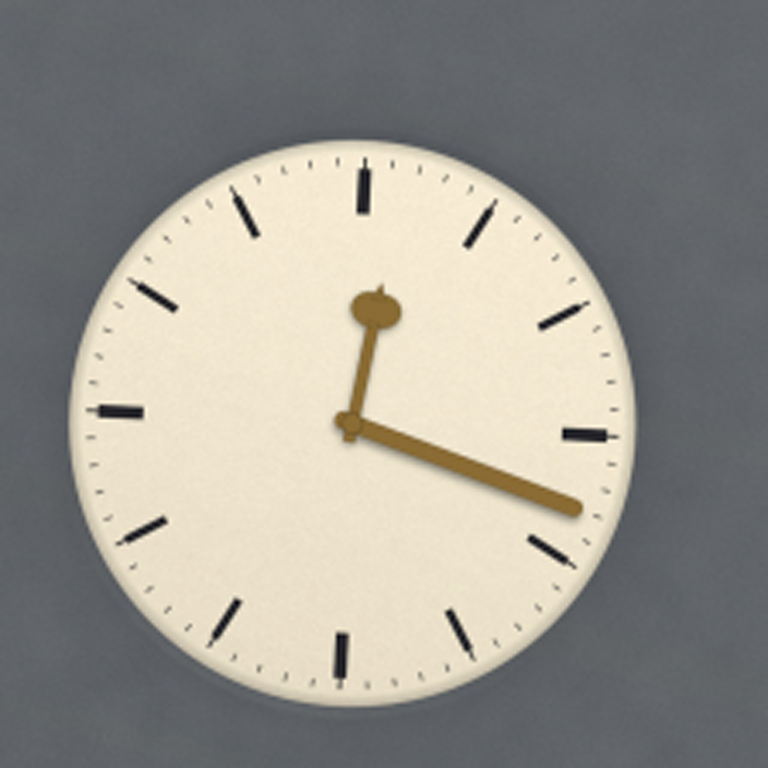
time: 12:18
